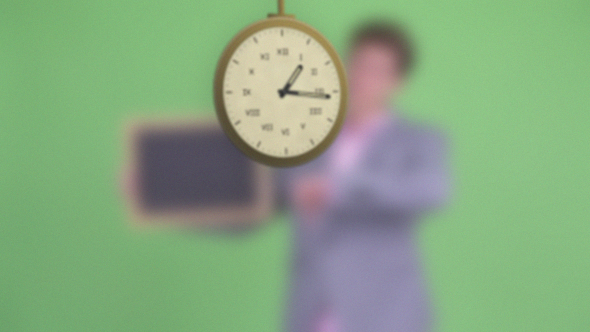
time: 1:16
